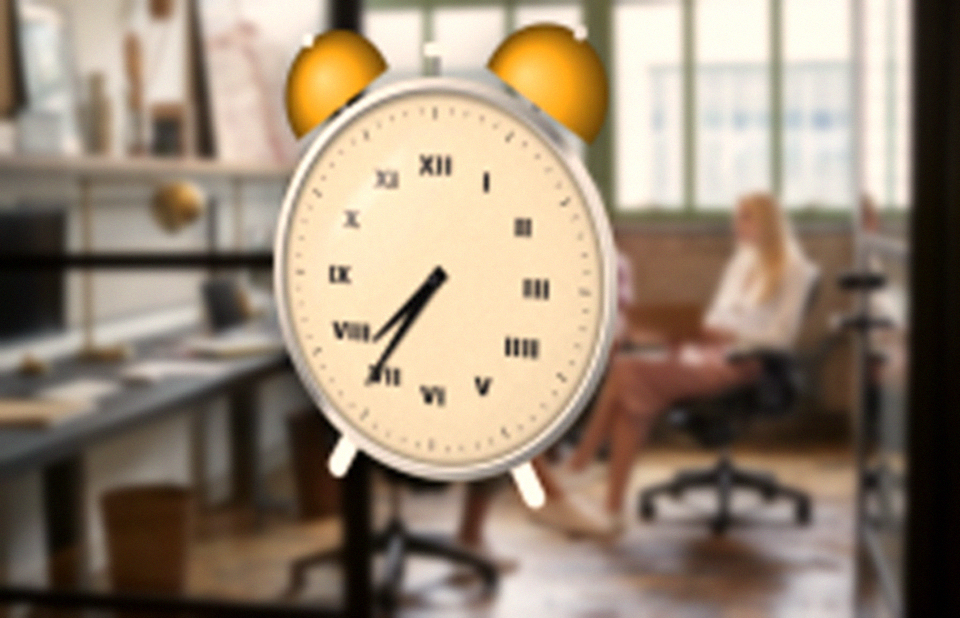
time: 7:36
